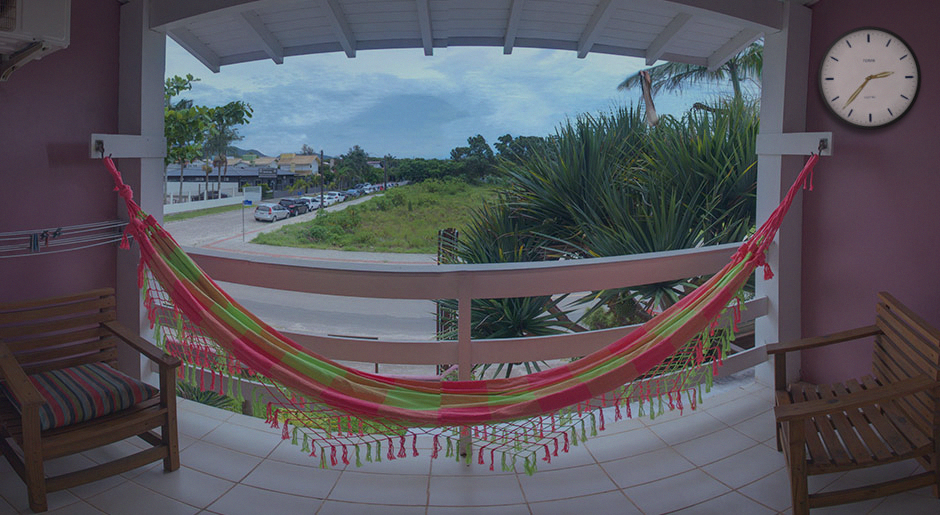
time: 2:37
